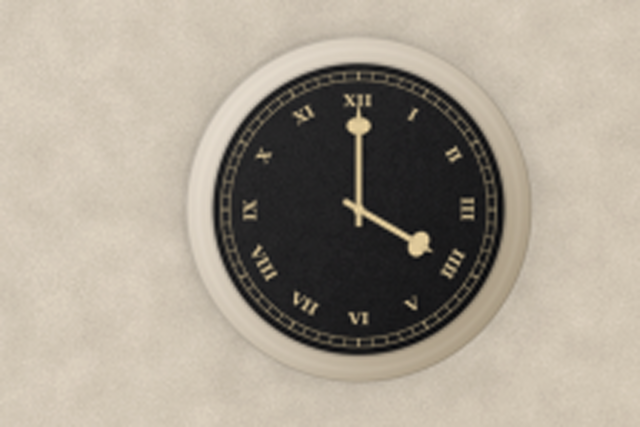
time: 4:00
